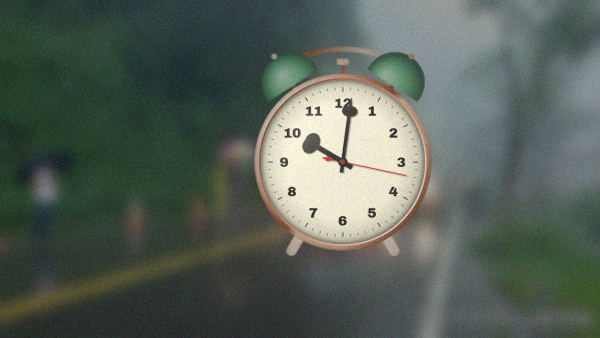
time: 10:01:17
